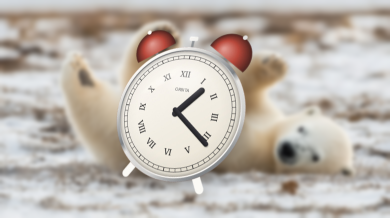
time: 1:21
